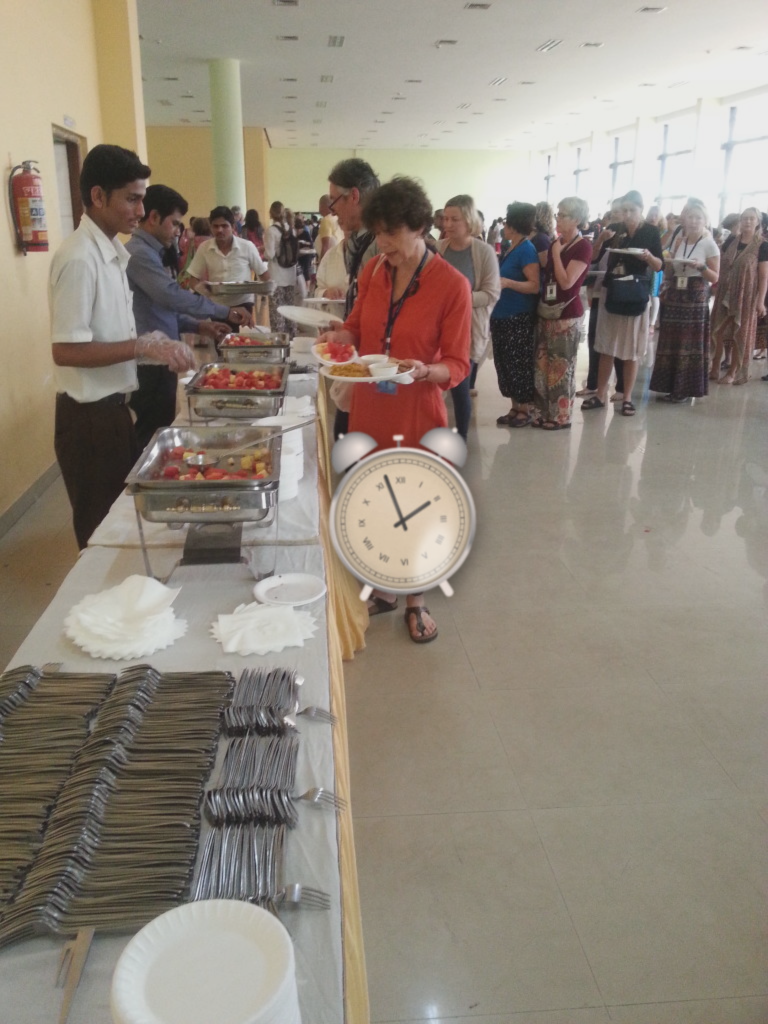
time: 1:57
